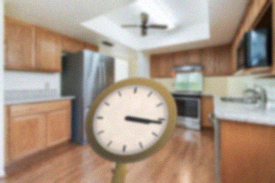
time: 3:16
